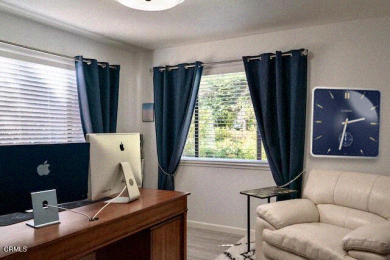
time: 2:32
